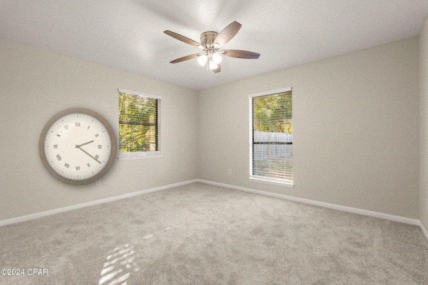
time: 2:21
